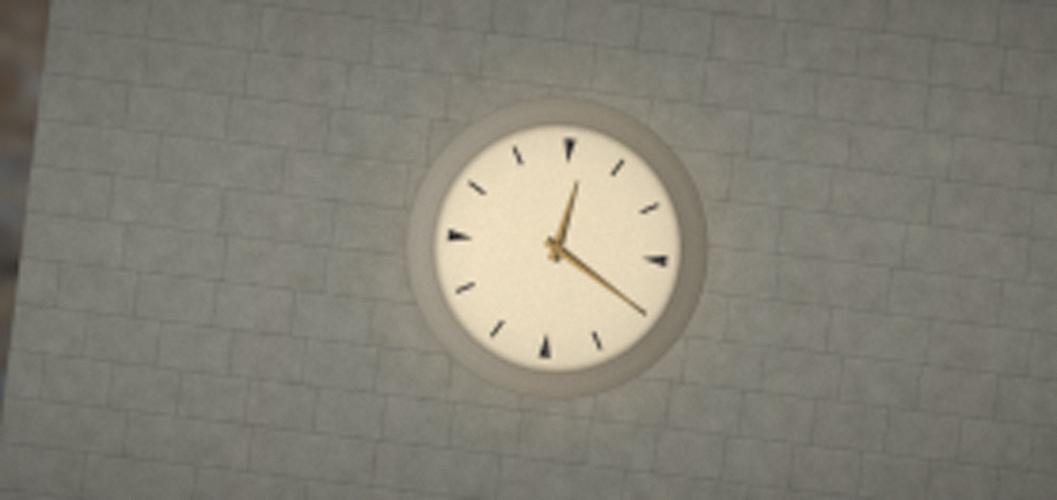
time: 12:20
